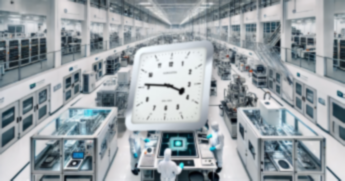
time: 3:46
